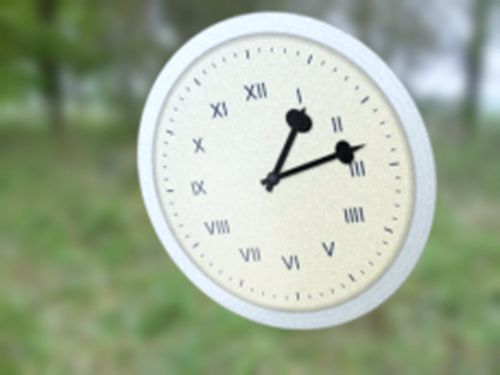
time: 1:13
